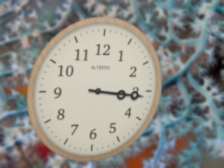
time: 3:16
